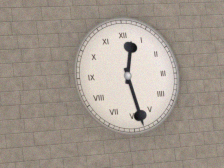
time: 12:28
